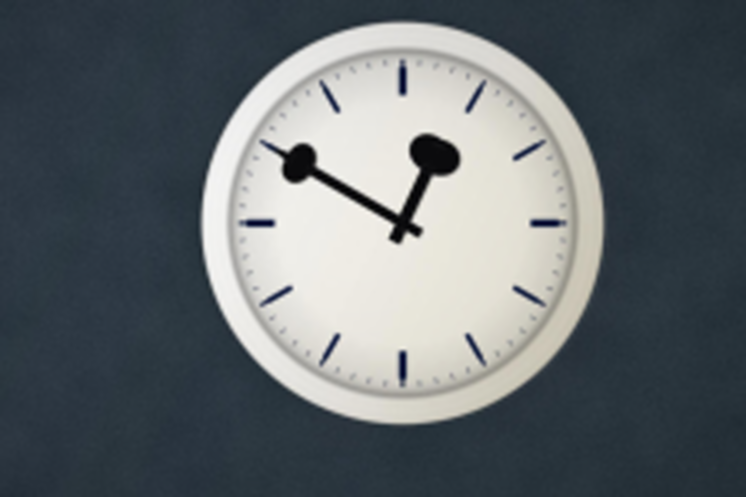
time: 12:50
